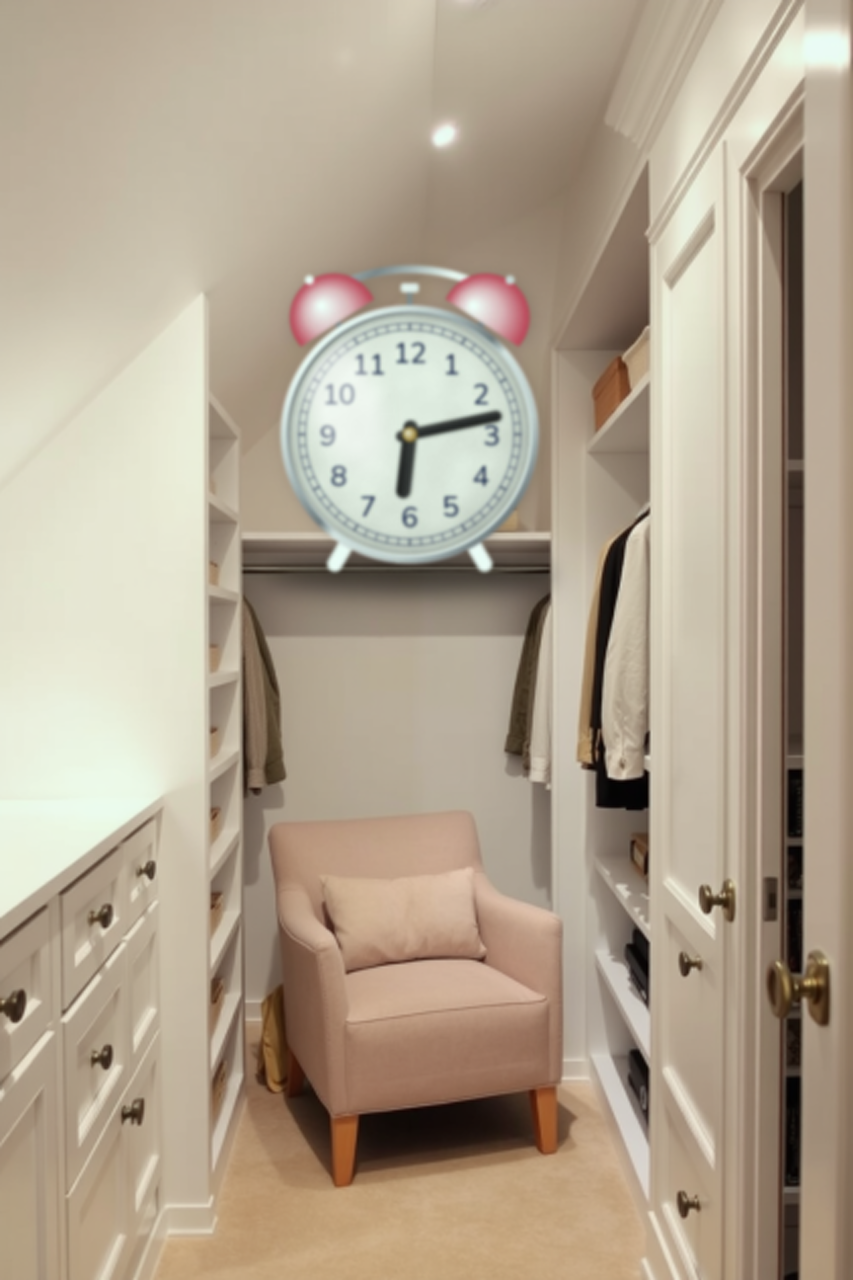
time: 6:13
